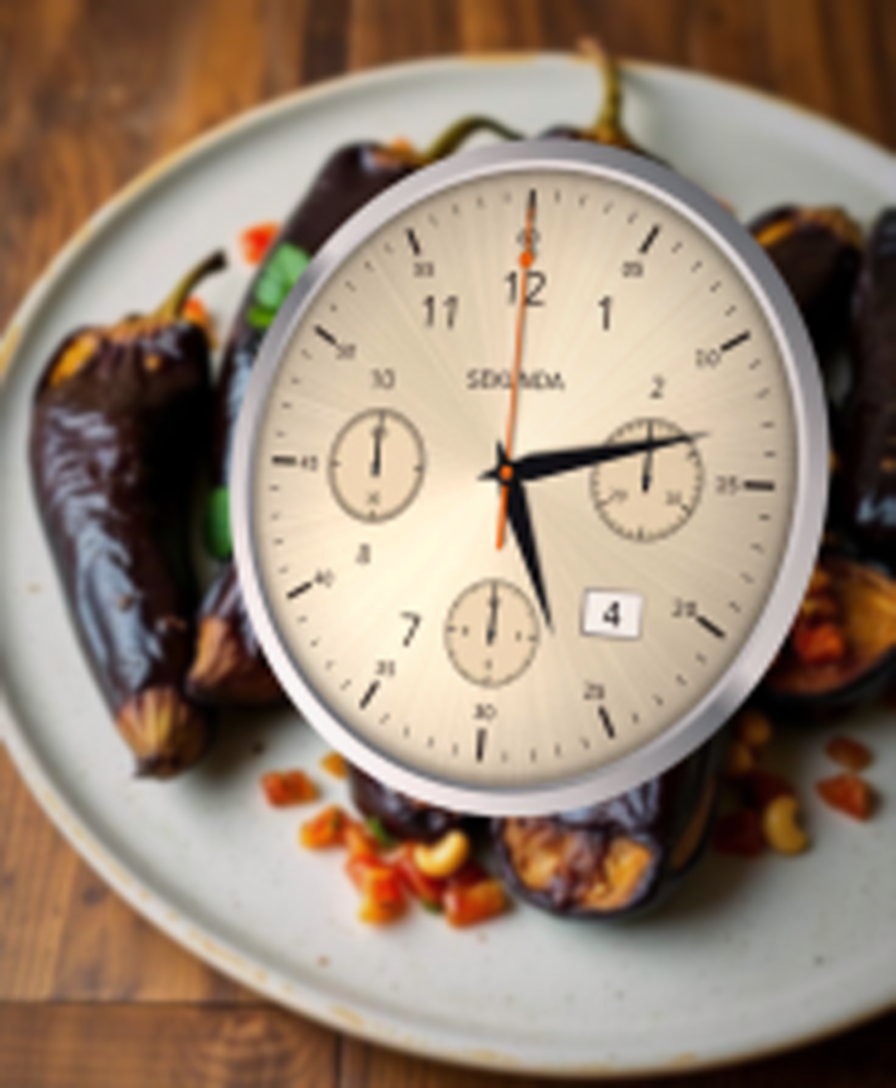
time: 5:13
